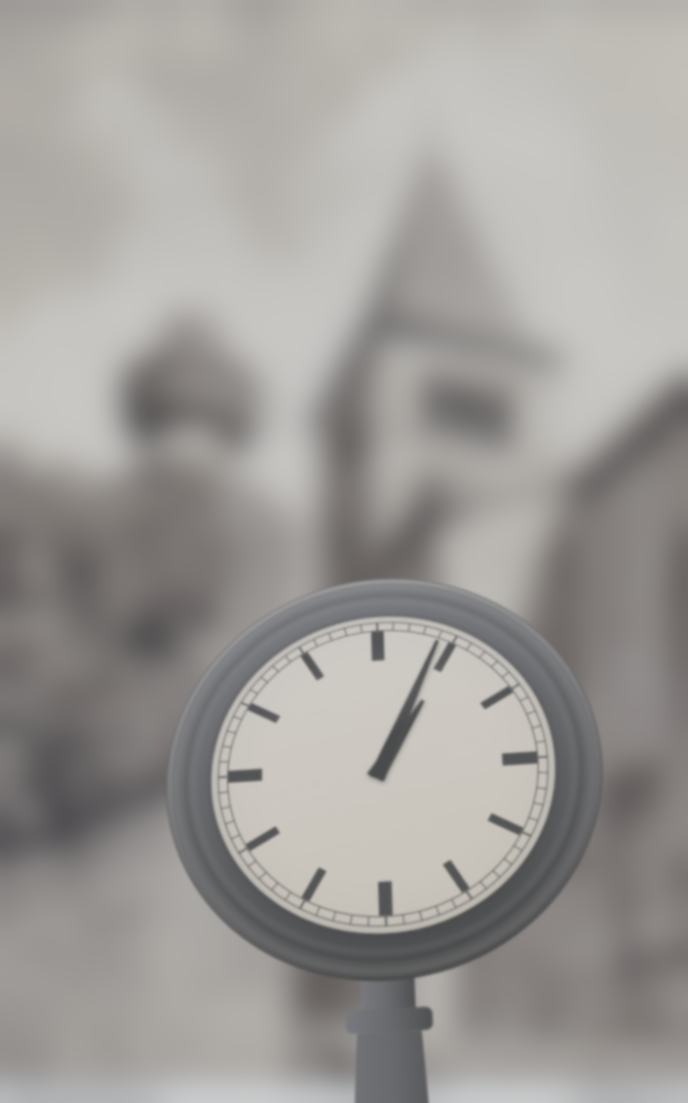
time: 1:04
